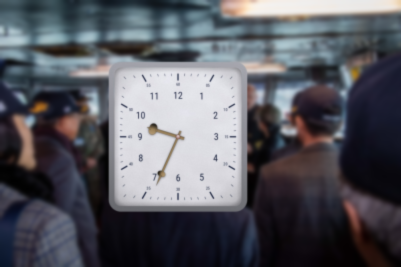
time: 9:34
